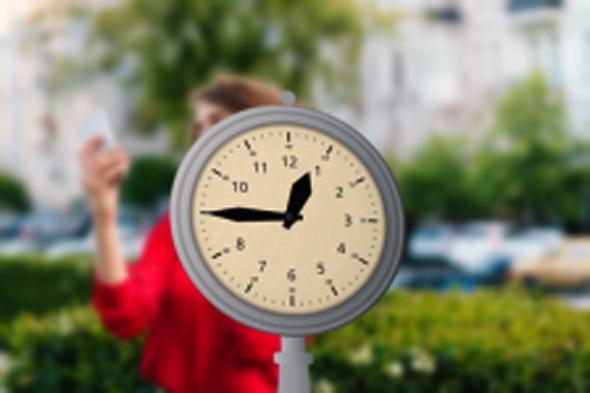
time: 12:45
